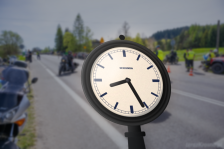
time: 8:26
